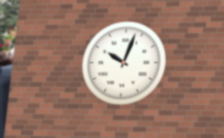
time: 10:03
